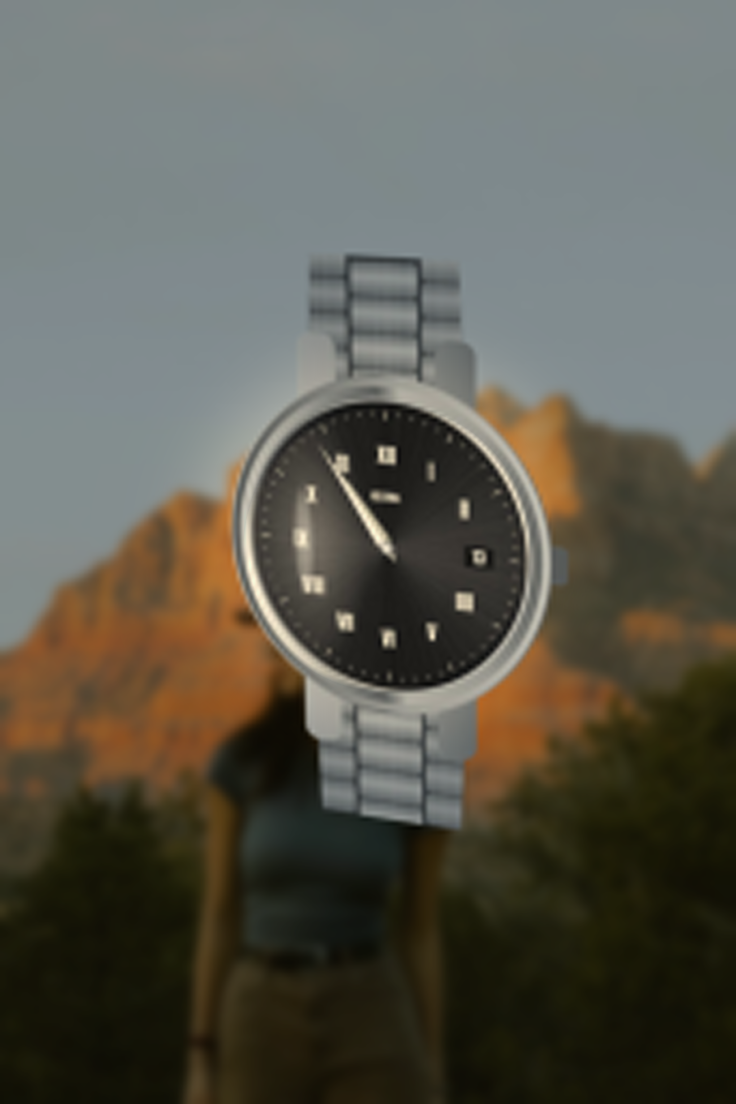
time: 10:54
